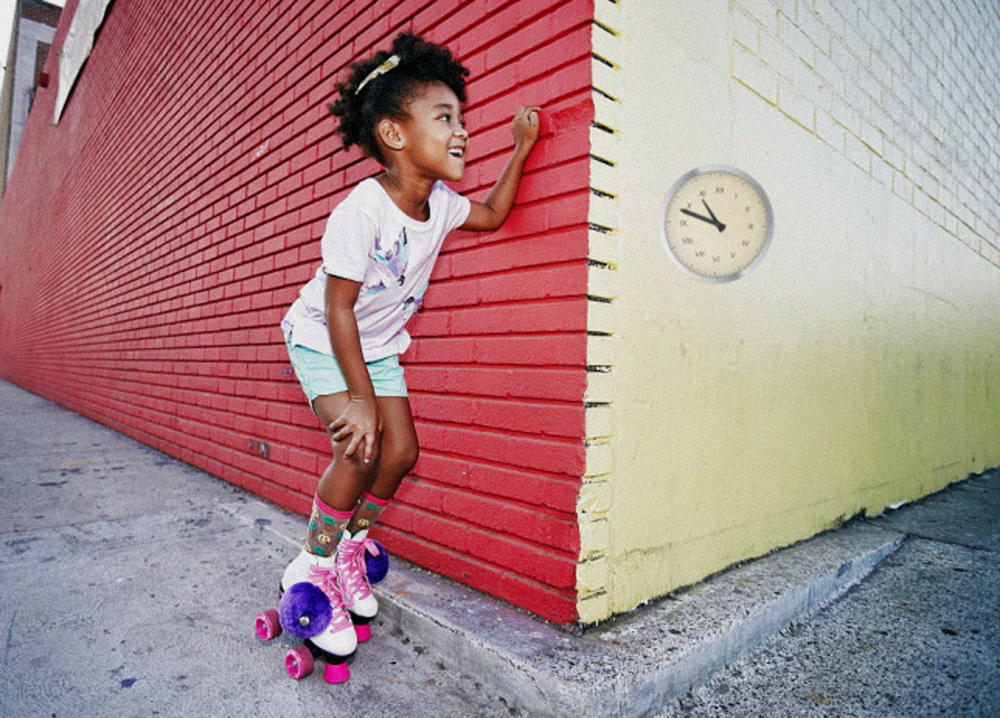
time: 10:48
